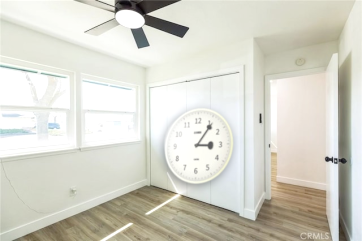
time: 3:06
